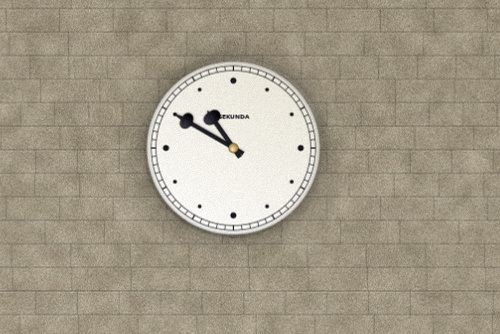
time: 10:50
